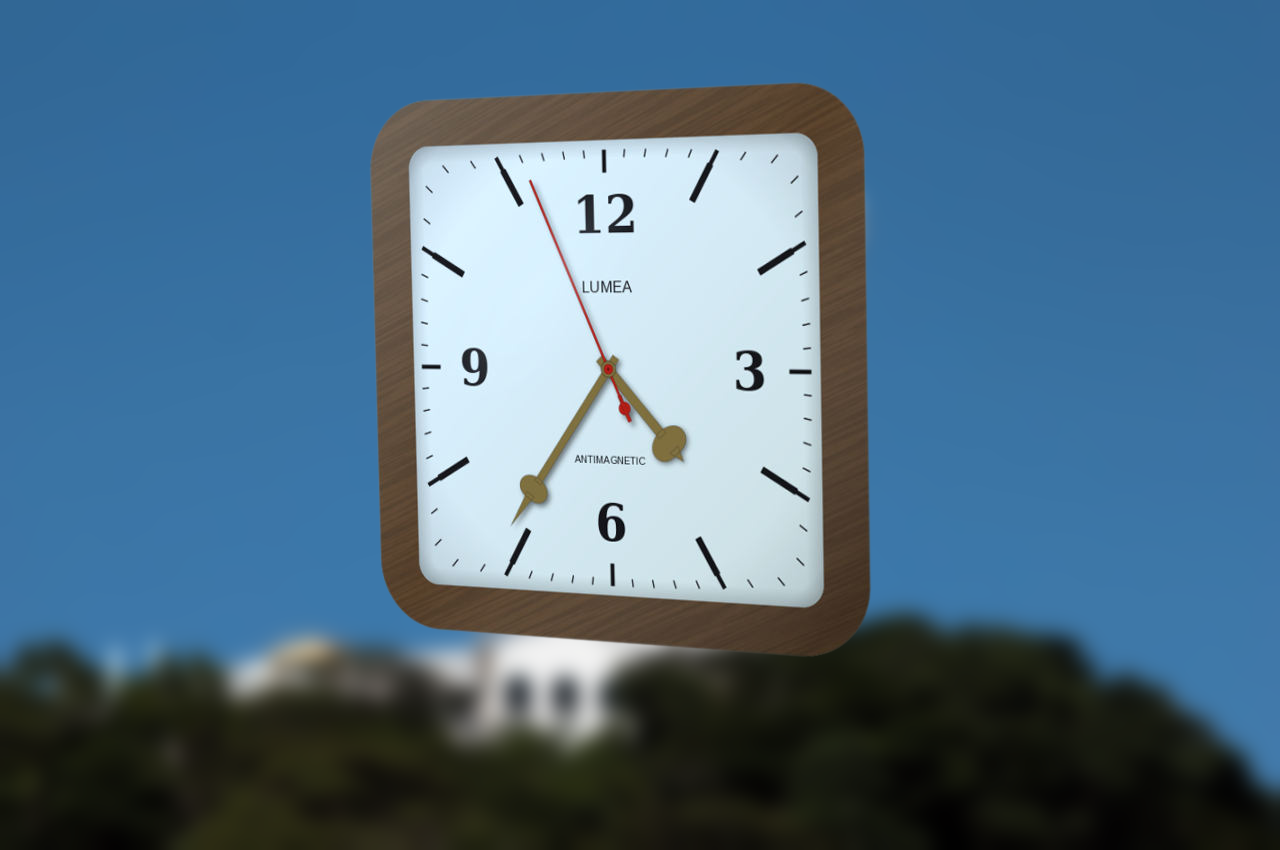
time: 4:35:56
